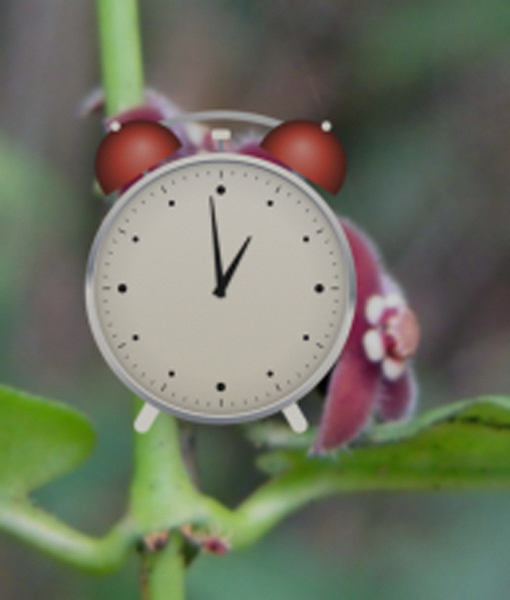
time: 12:59
